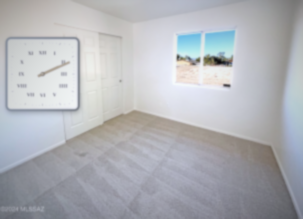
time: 2:11
